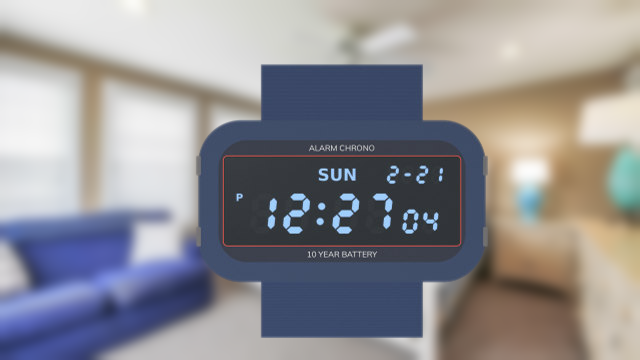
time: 12:27:04
